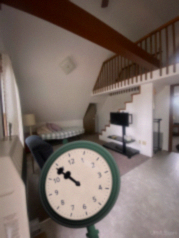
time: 10:54
